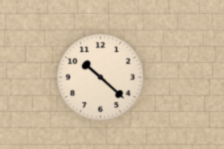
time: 10:22
